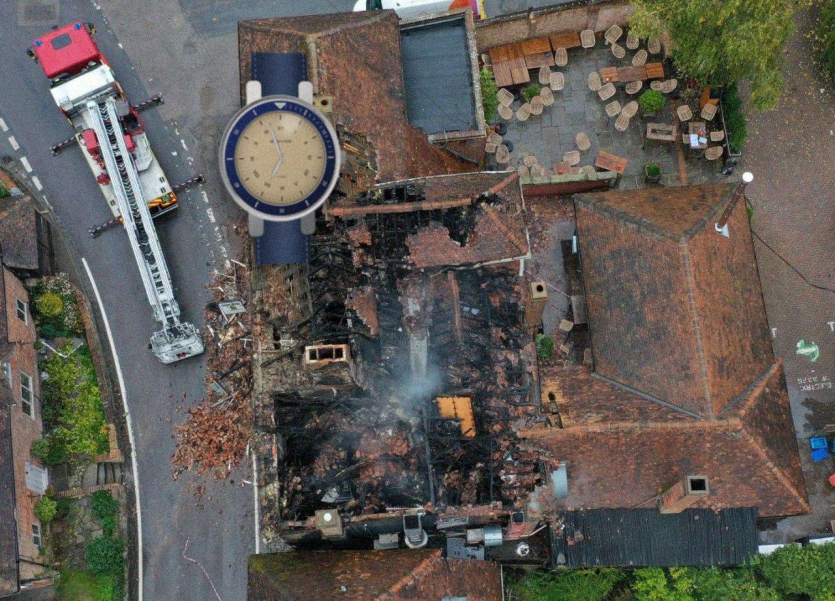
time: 6:57
